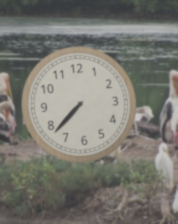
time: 7:38
